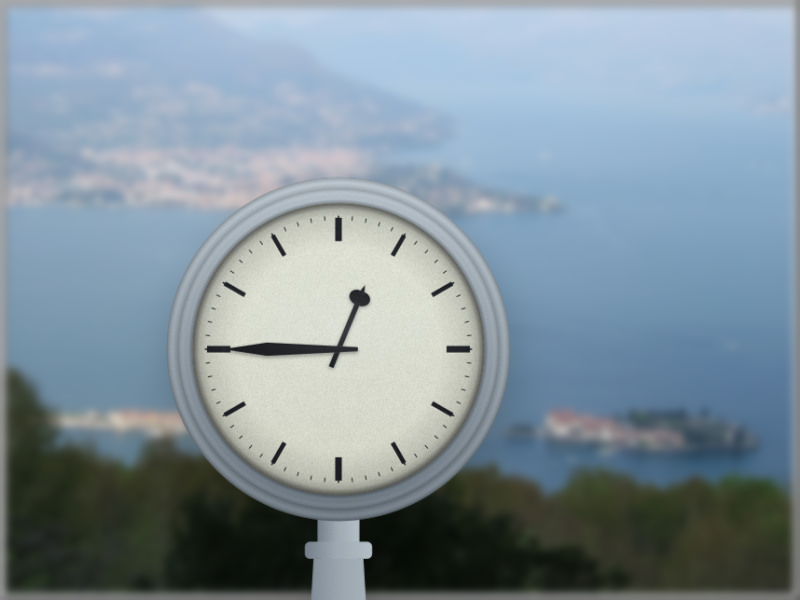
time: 12:45
